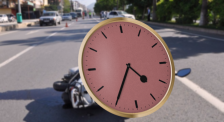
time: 4:35
